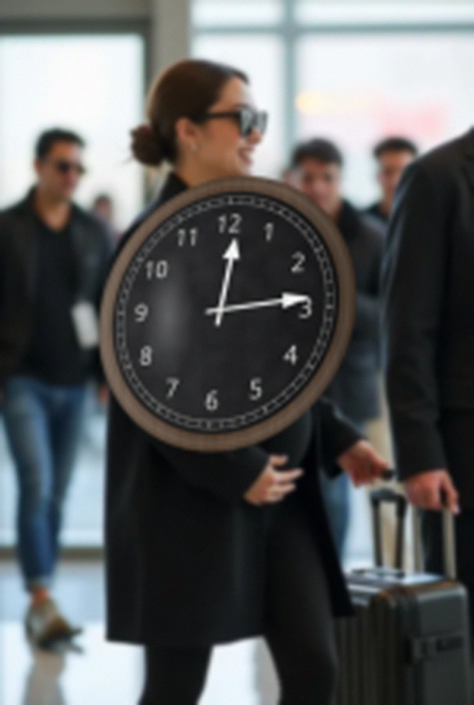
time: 12:14
